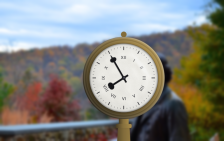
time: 7:55
